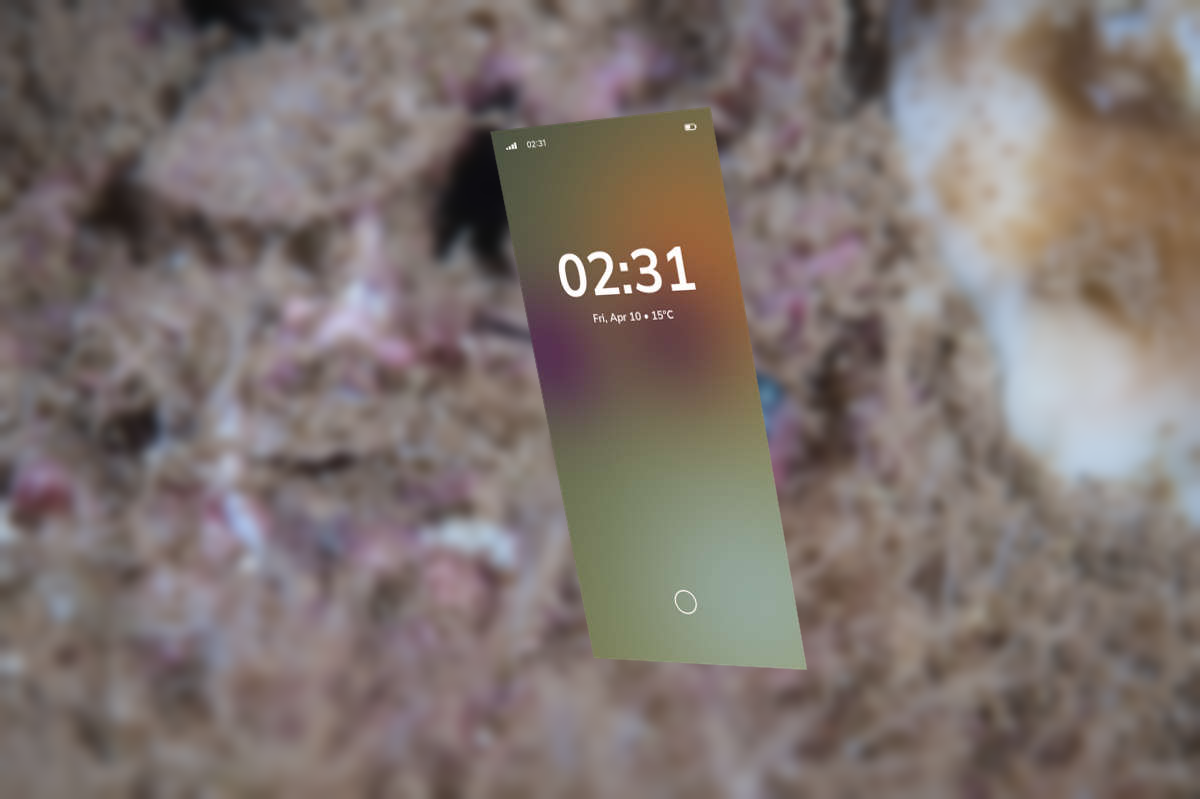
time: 2:31
